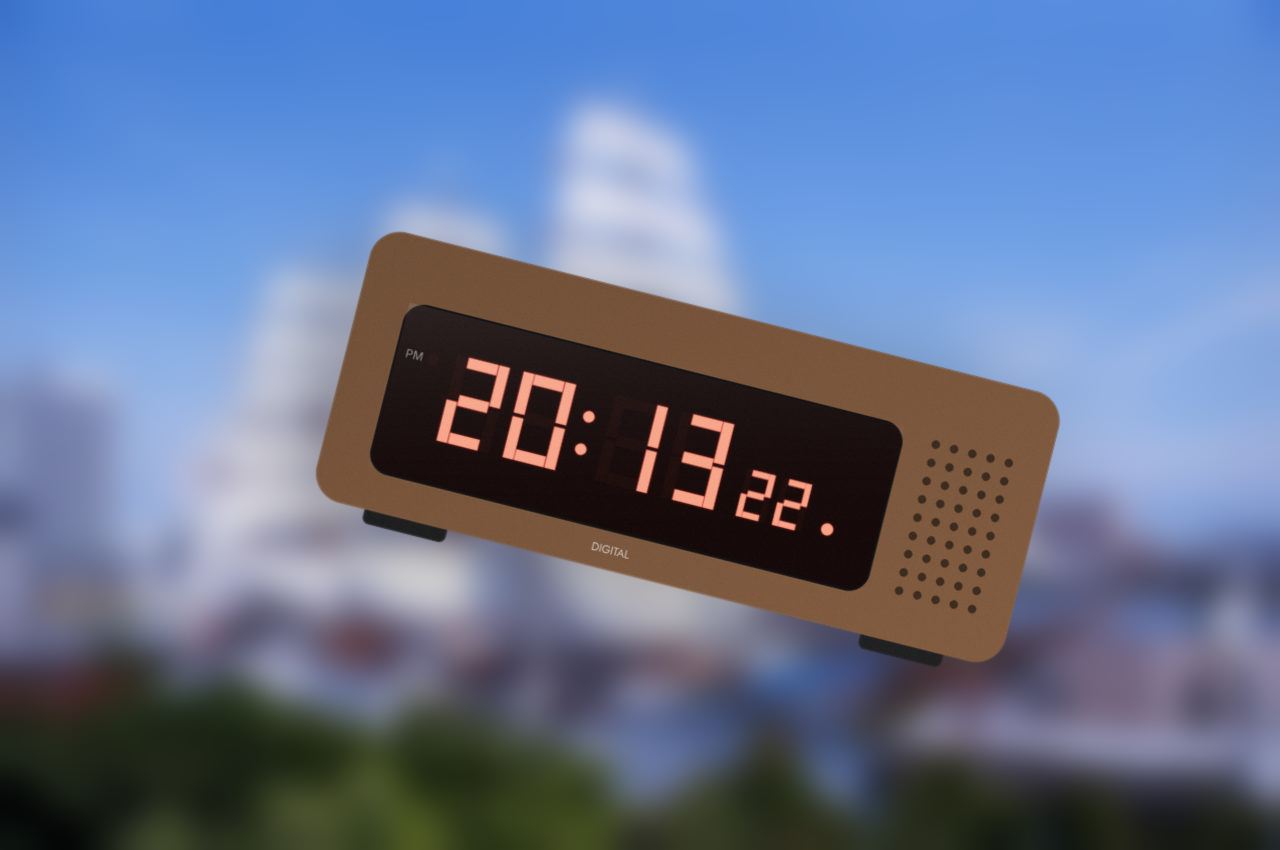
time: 20:13:22
